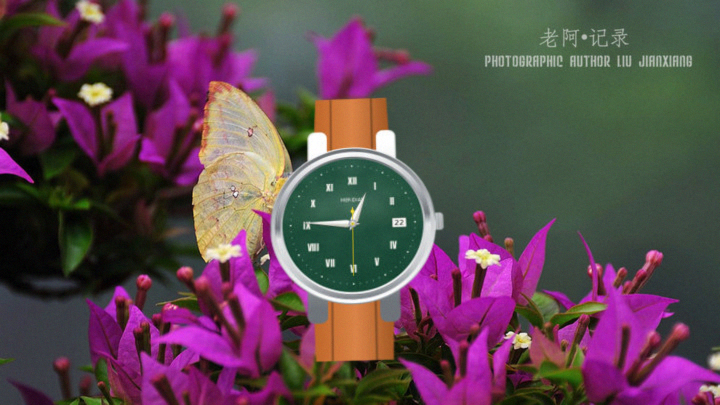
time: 12:45:30
